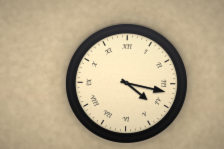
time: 4:17
